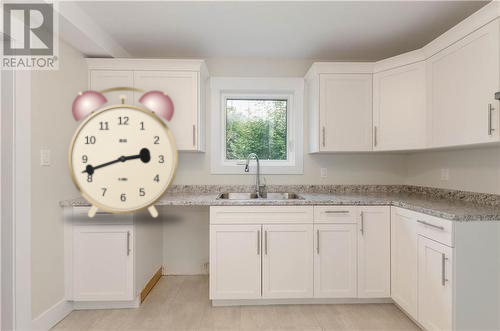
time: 2:42
